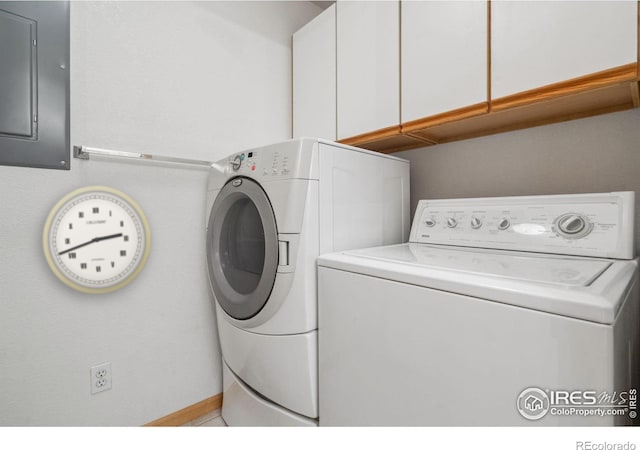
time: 2:42
